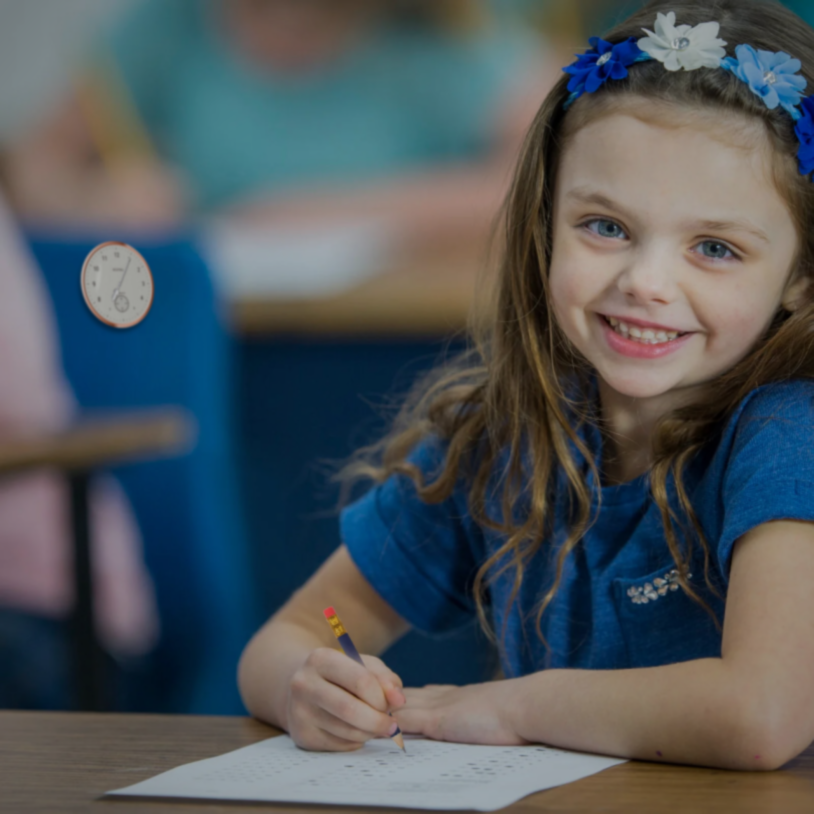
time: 7:05
